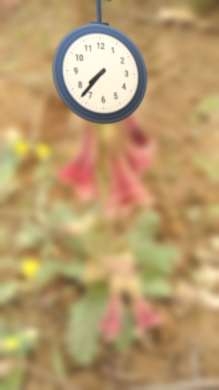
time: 7:37
